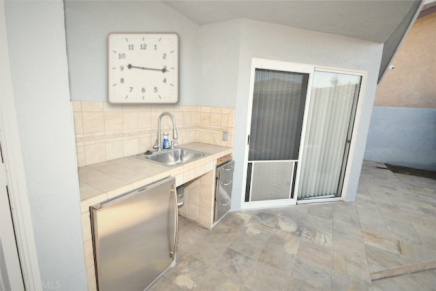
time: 9:16
